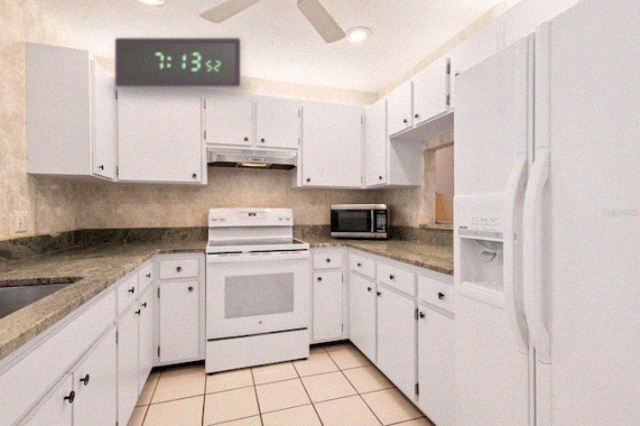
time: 7:13:52
